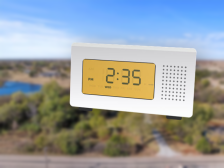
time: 2:35
